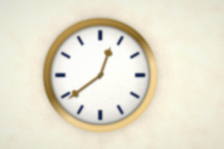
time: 12:39
